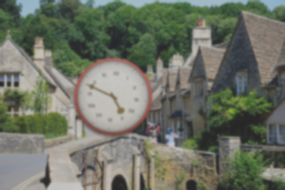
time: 4:48
